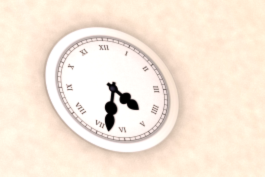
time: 4:33
